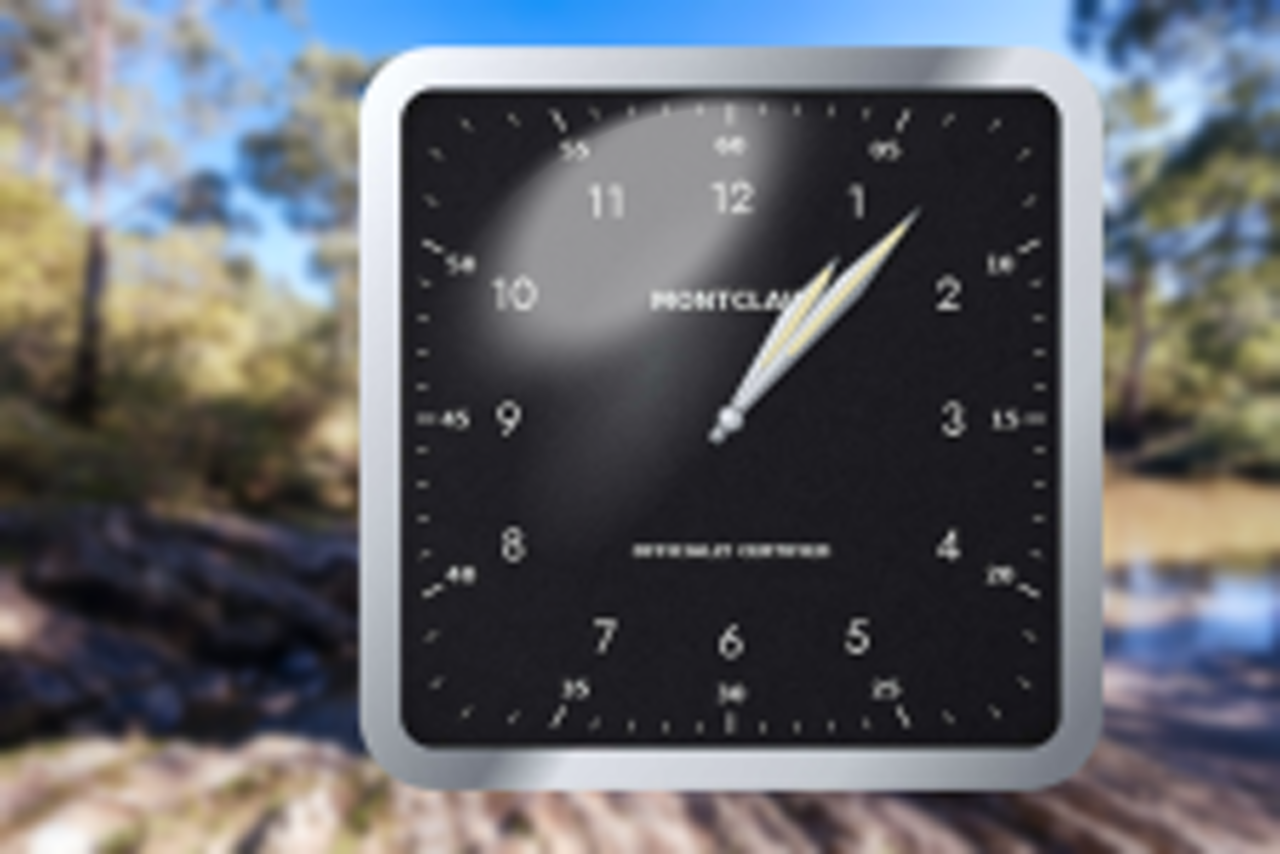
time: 1:07
